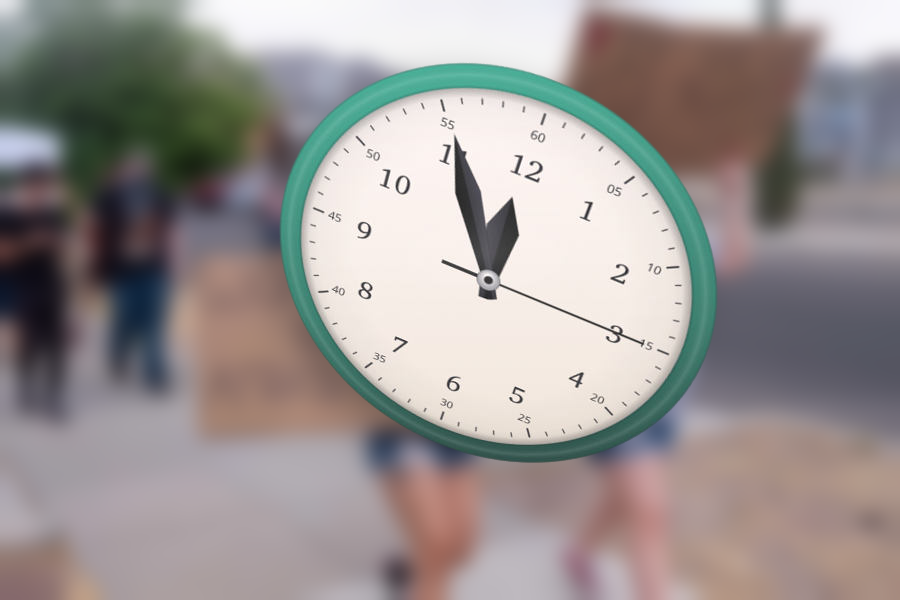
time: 11:55:15
